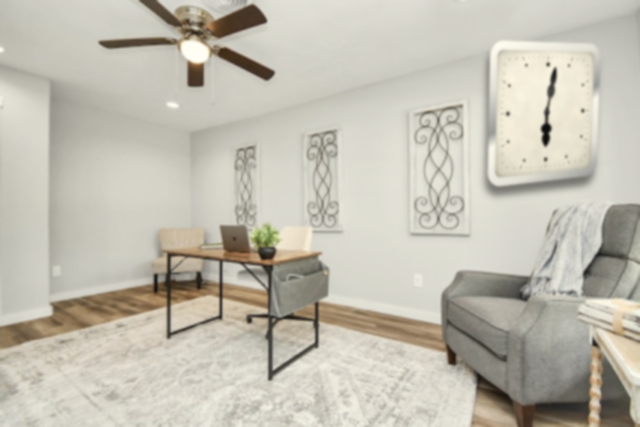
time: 6:02
